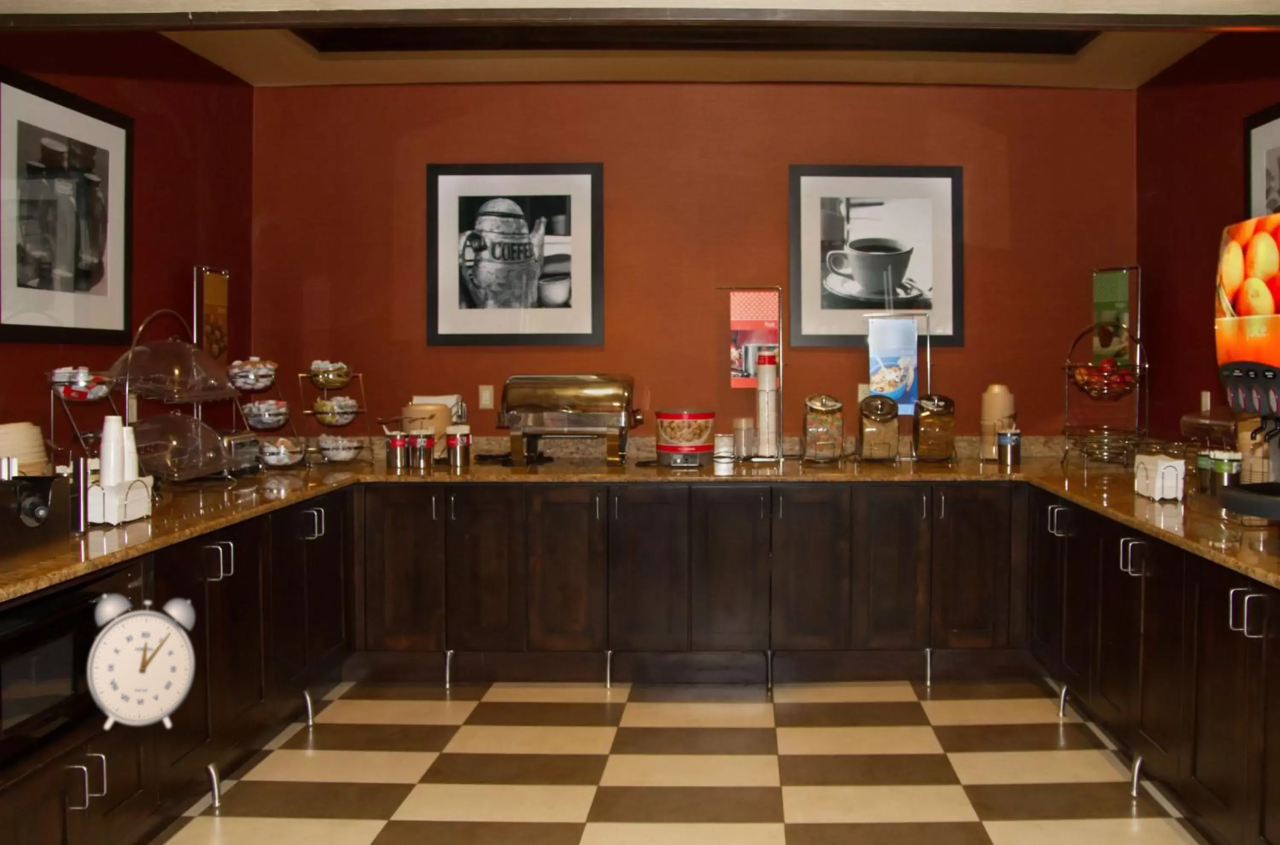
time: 12:06
